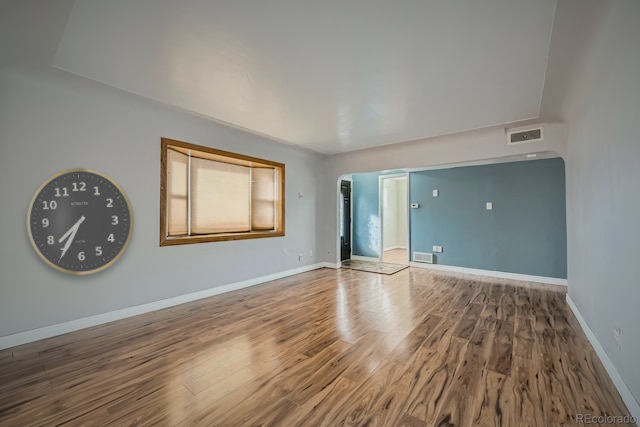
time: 7:35
